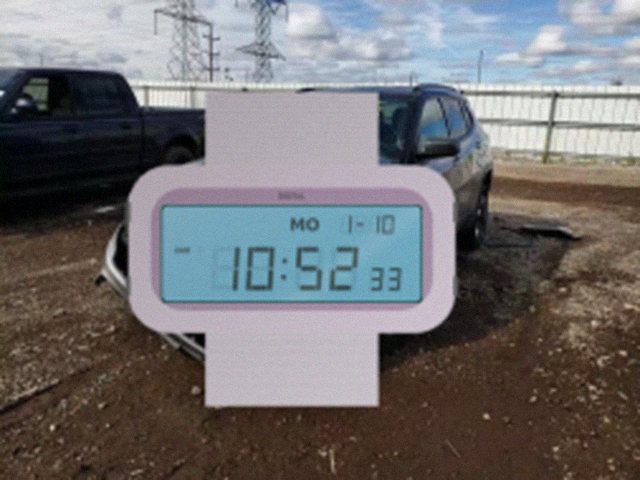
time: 10:52:33
